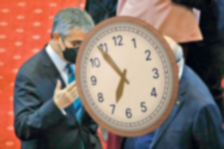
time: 6:54
